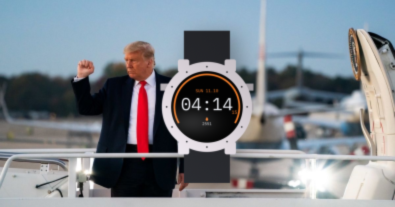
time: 4:14
